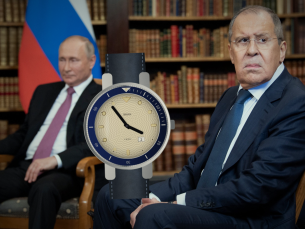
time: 3:54
